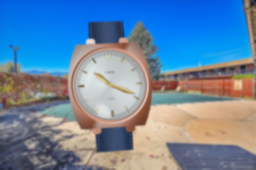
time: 10:19
